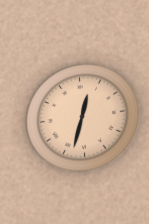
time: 12:33
